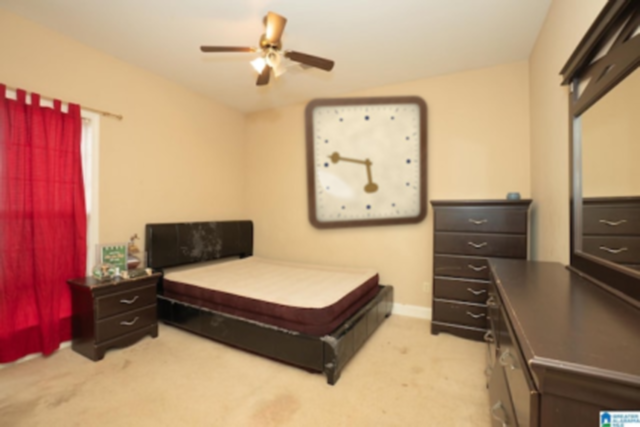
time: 5:47
